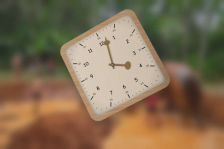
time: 4:02
